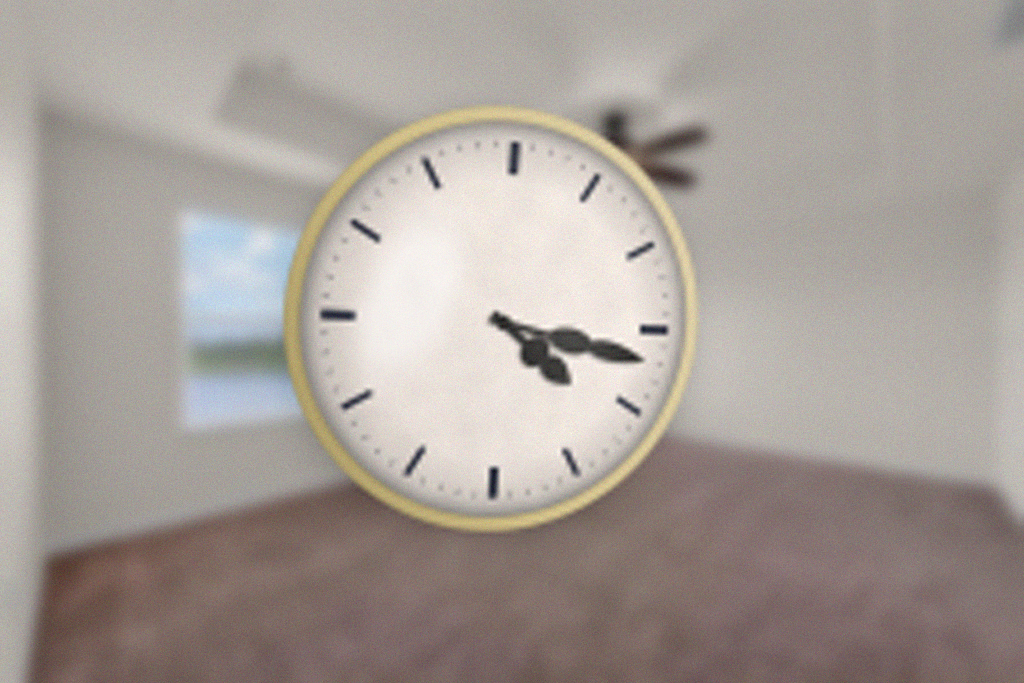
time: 4:17
